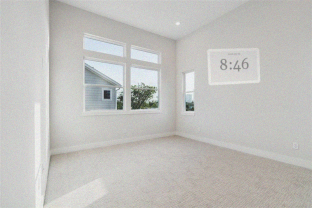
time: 8:46
